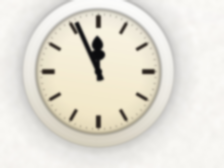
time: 11:56
